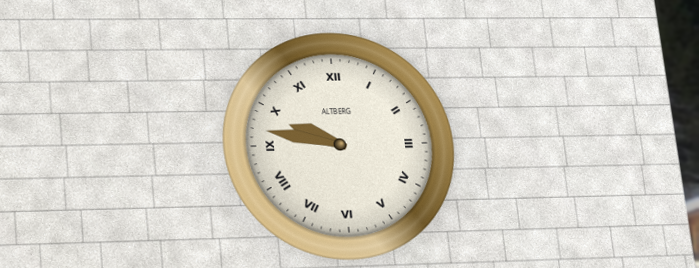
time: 9:47
